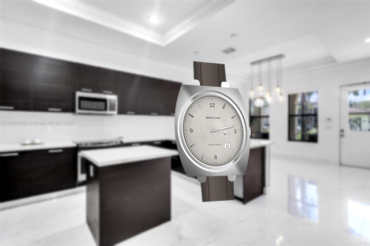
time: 3:13
